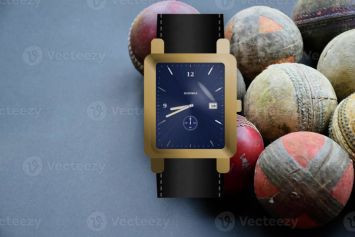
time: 8:41
